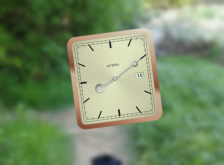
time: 8:10
